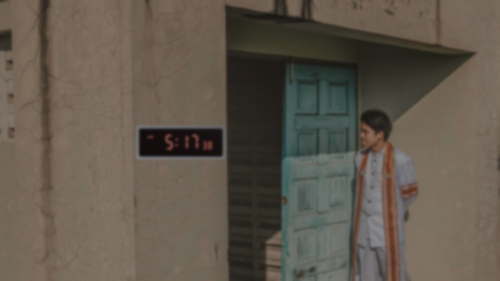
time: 5:17
